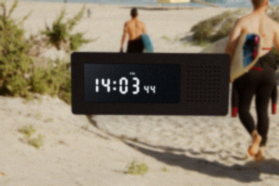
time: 14:03:44
